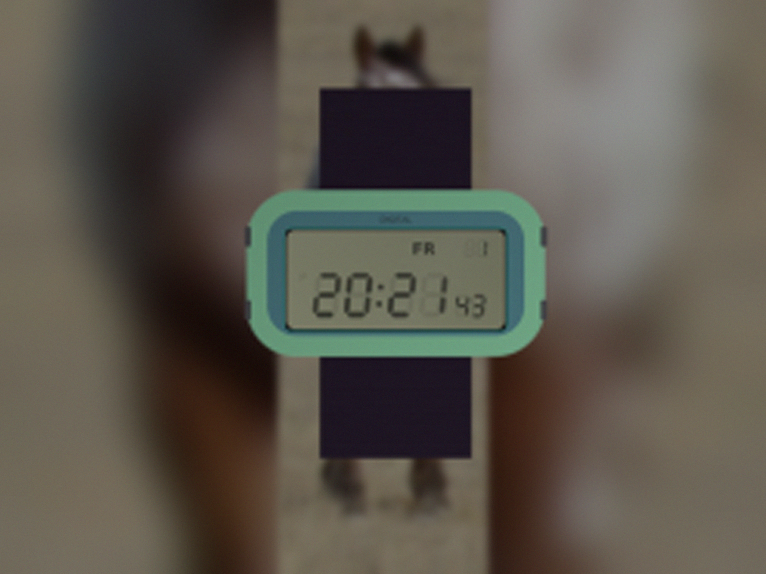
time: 20:21:43
